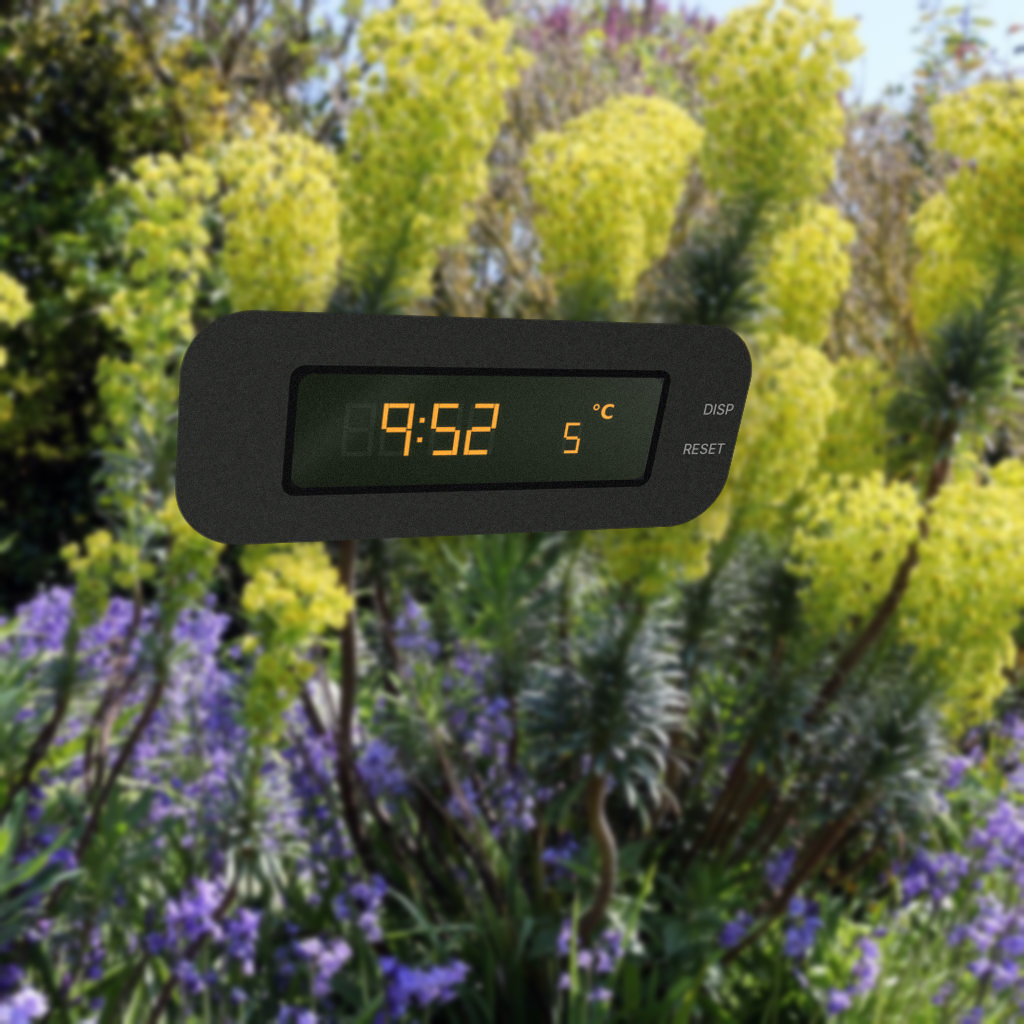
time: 9:52
